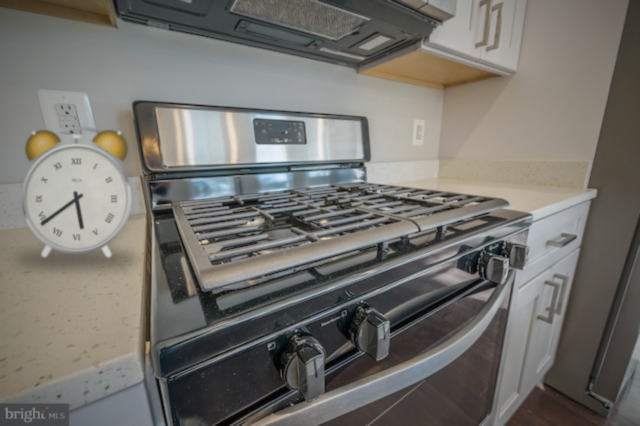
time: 5:39
